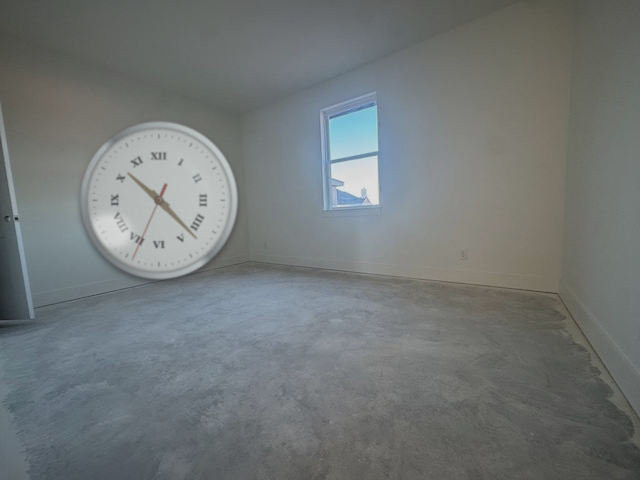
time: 10:22:34
